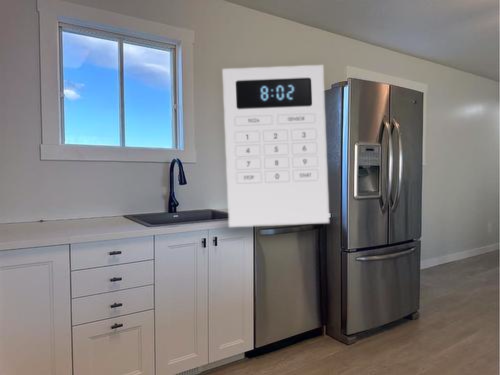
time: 8:02
